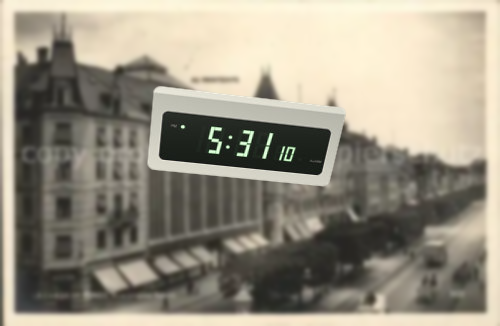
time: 5:31:10
